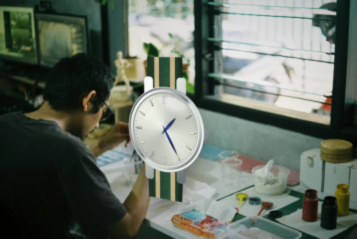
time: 1:25
